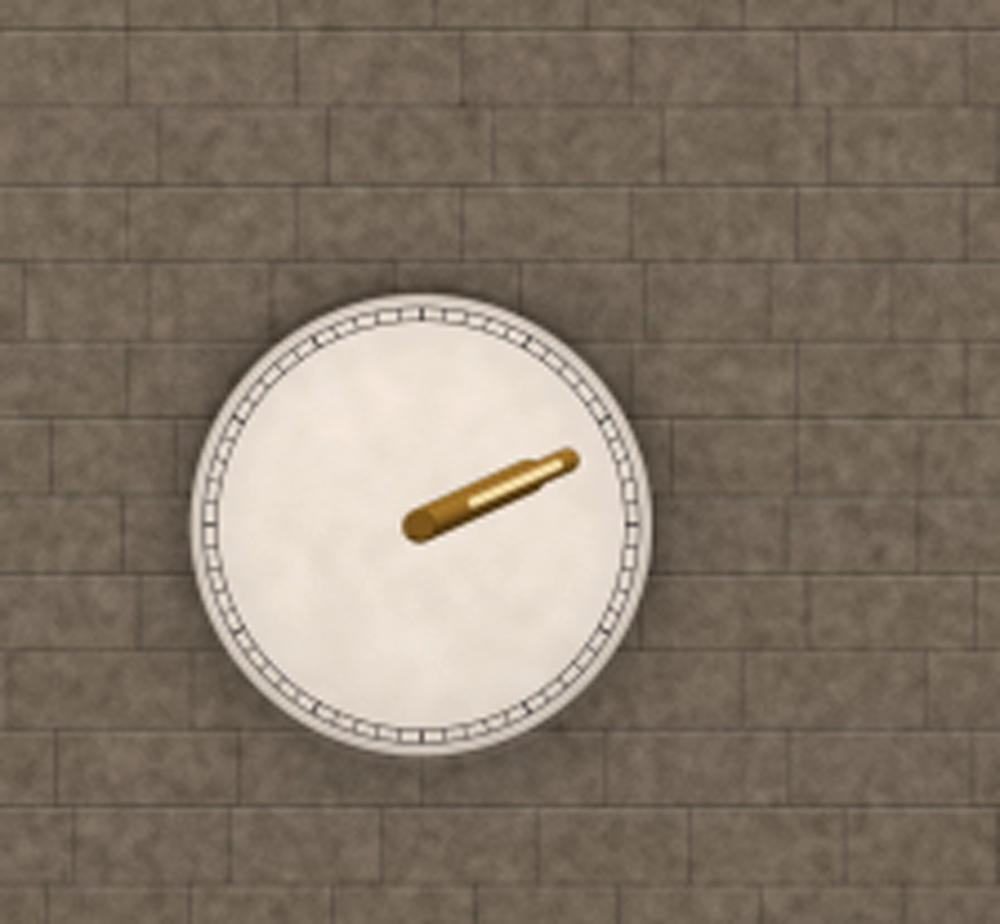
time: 2:11
